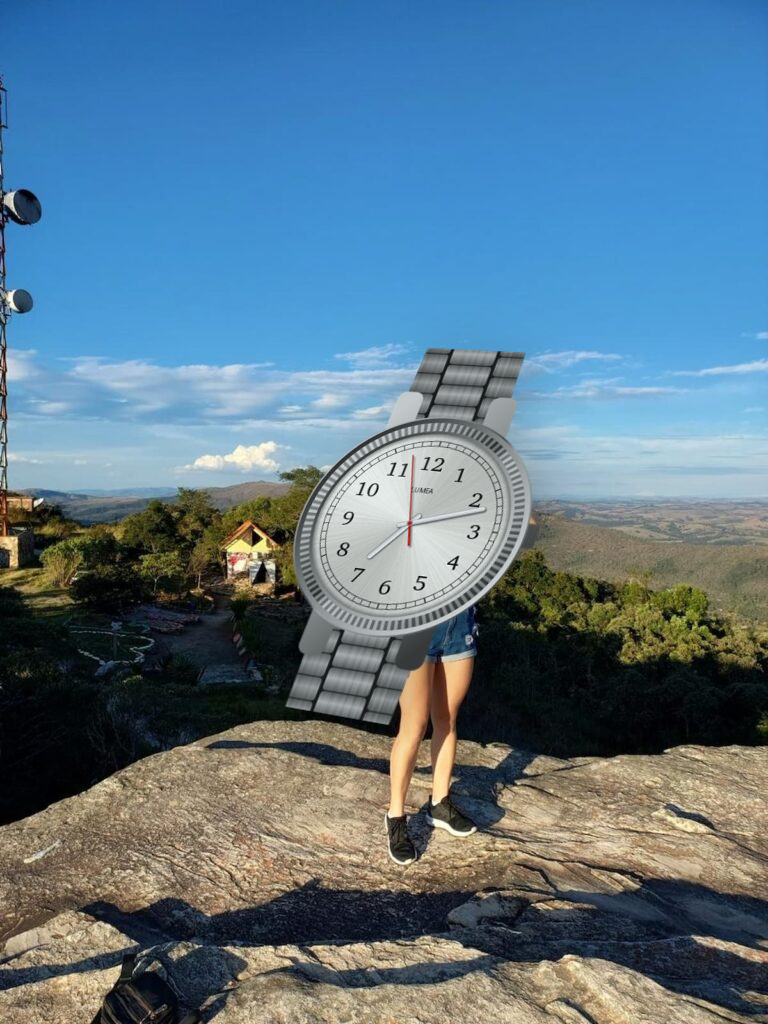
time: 7:11:57
